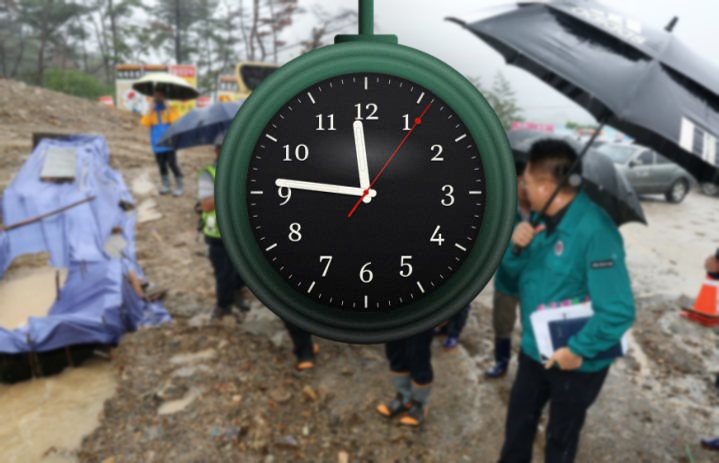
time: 11:46:06
